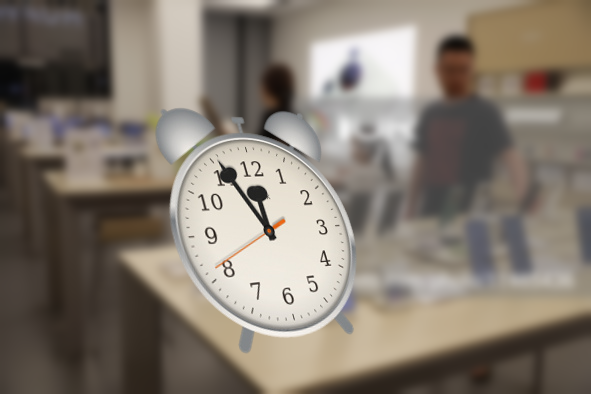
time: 11:55:41
